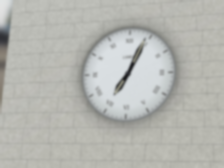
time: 7:04
